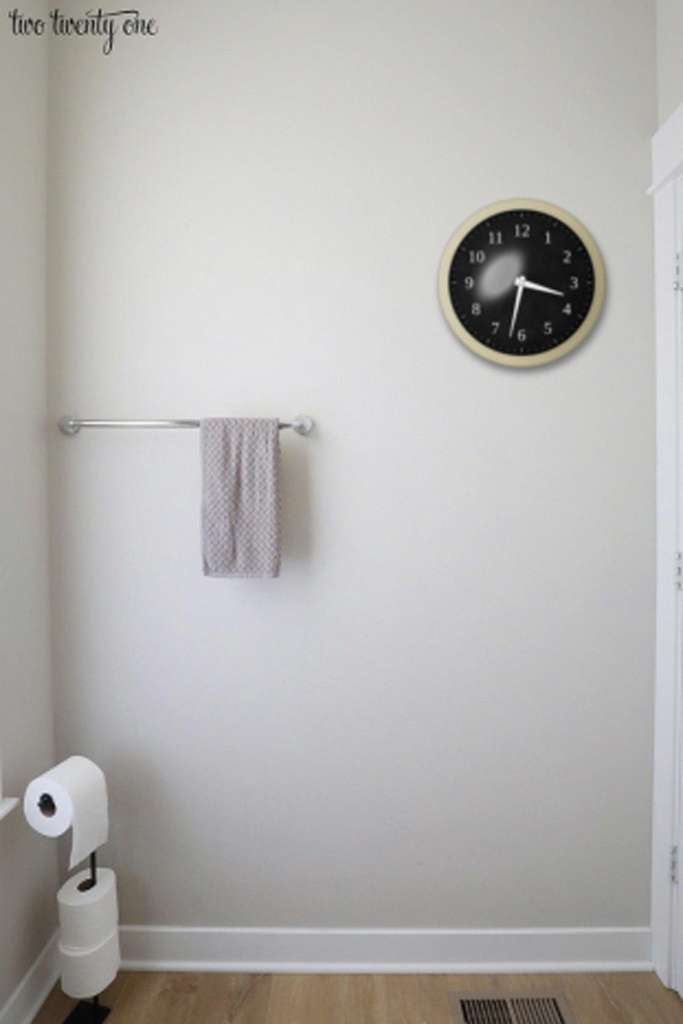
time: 3:32
